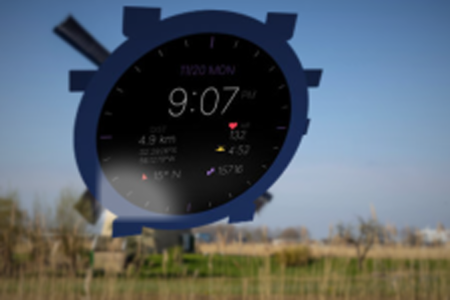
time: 9:07
